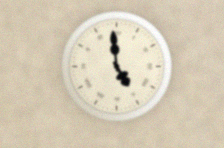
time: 4:59
